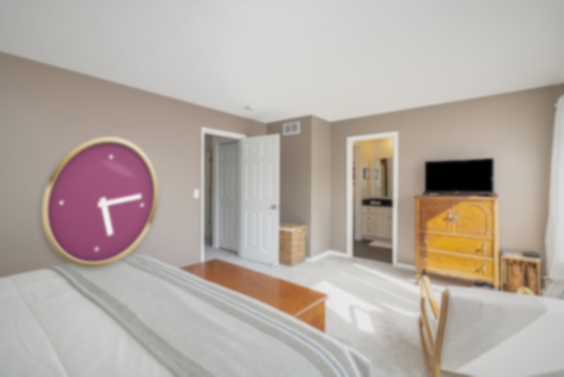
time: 5:13
